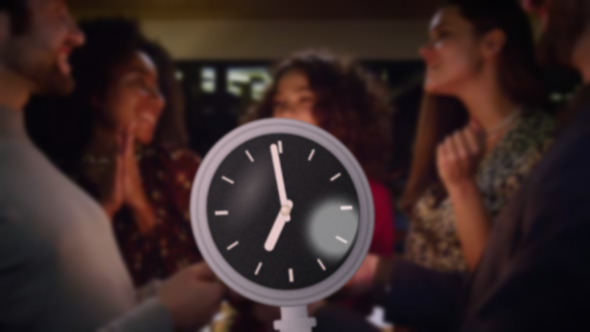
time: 6:59
